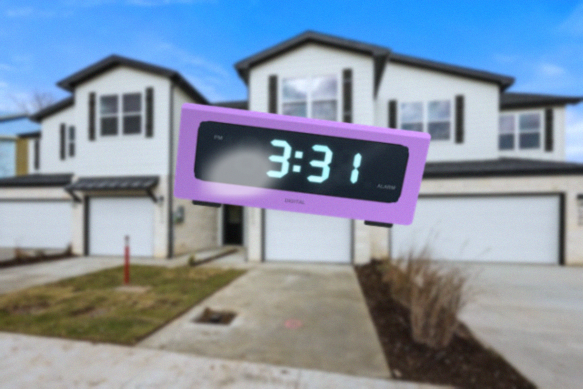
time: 3:31
